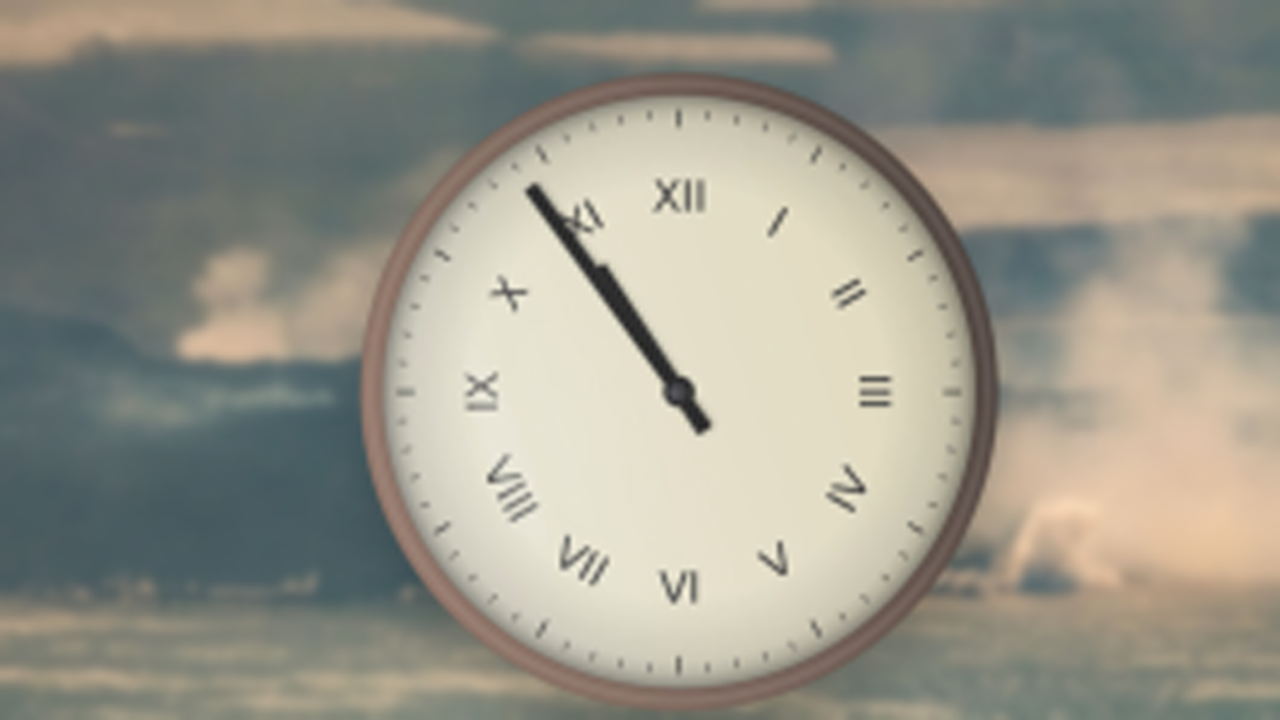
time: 10:54
